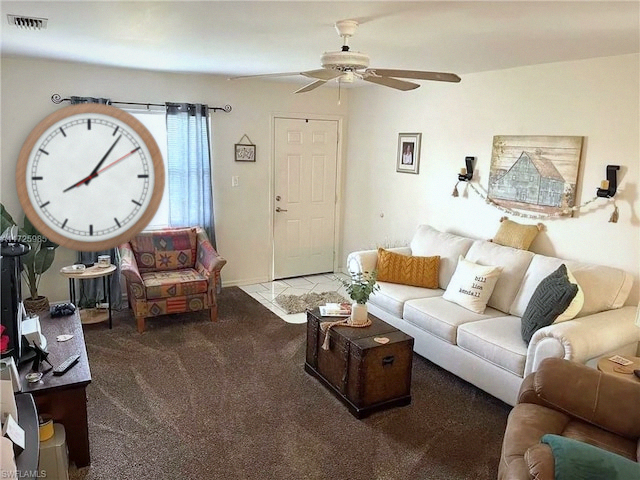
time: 8:06:10
